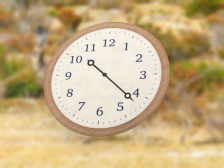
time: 10:22
